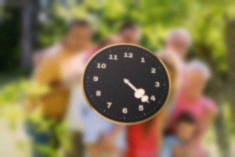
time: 4:22
